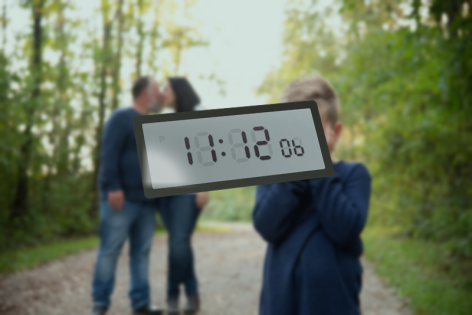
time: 11:12:06
